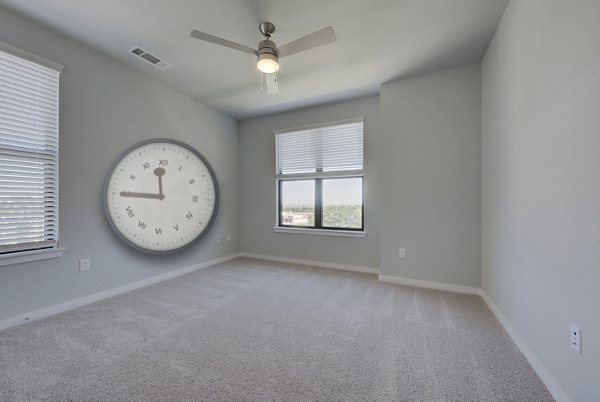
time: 11:45
